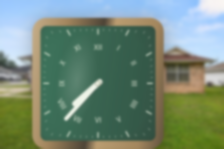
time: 7:37
